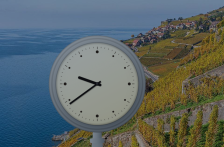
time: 9:39
